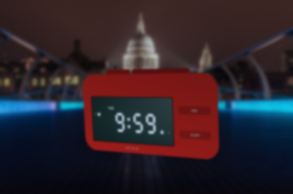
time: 9:59
